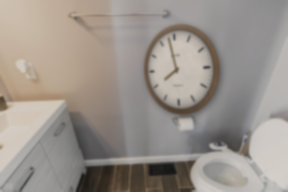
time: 7:58
